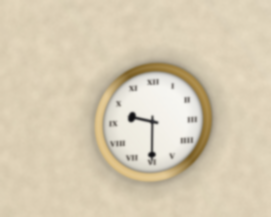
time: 9:30
